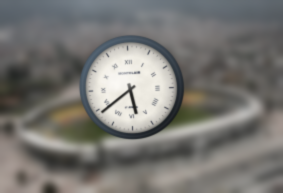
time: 5:39
